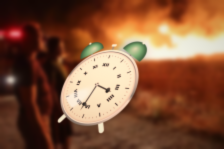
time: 3:32
